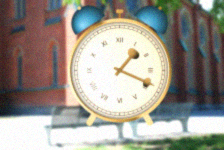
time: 1:19
